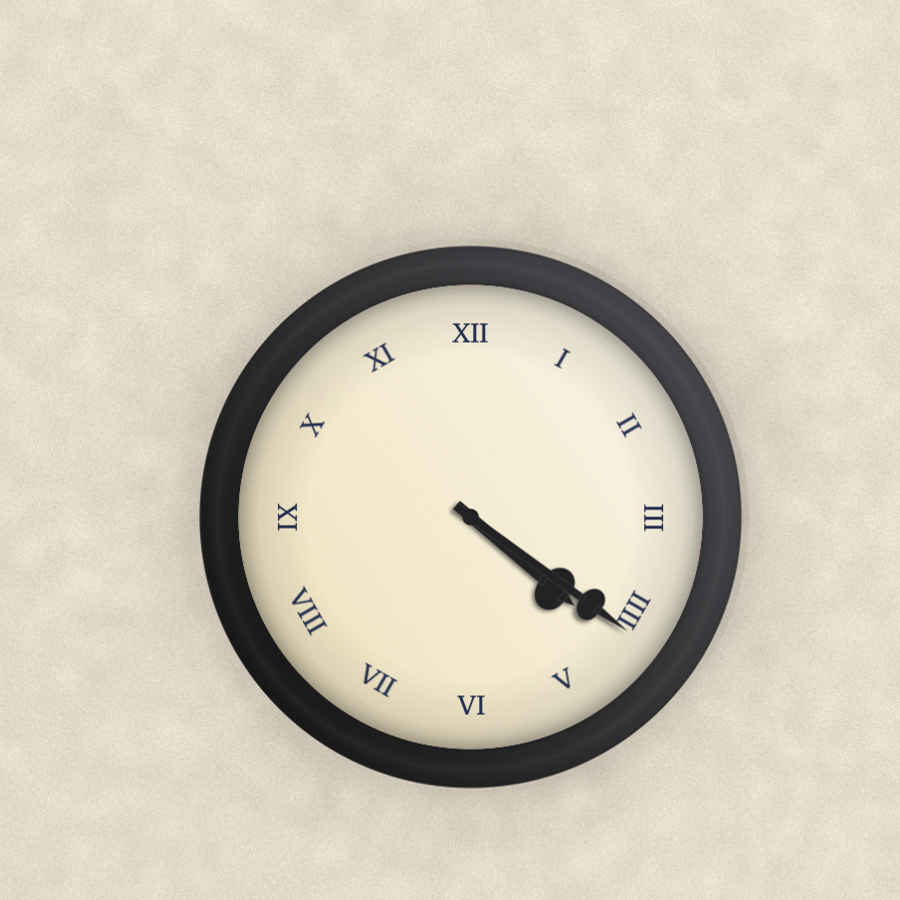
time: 4:21
